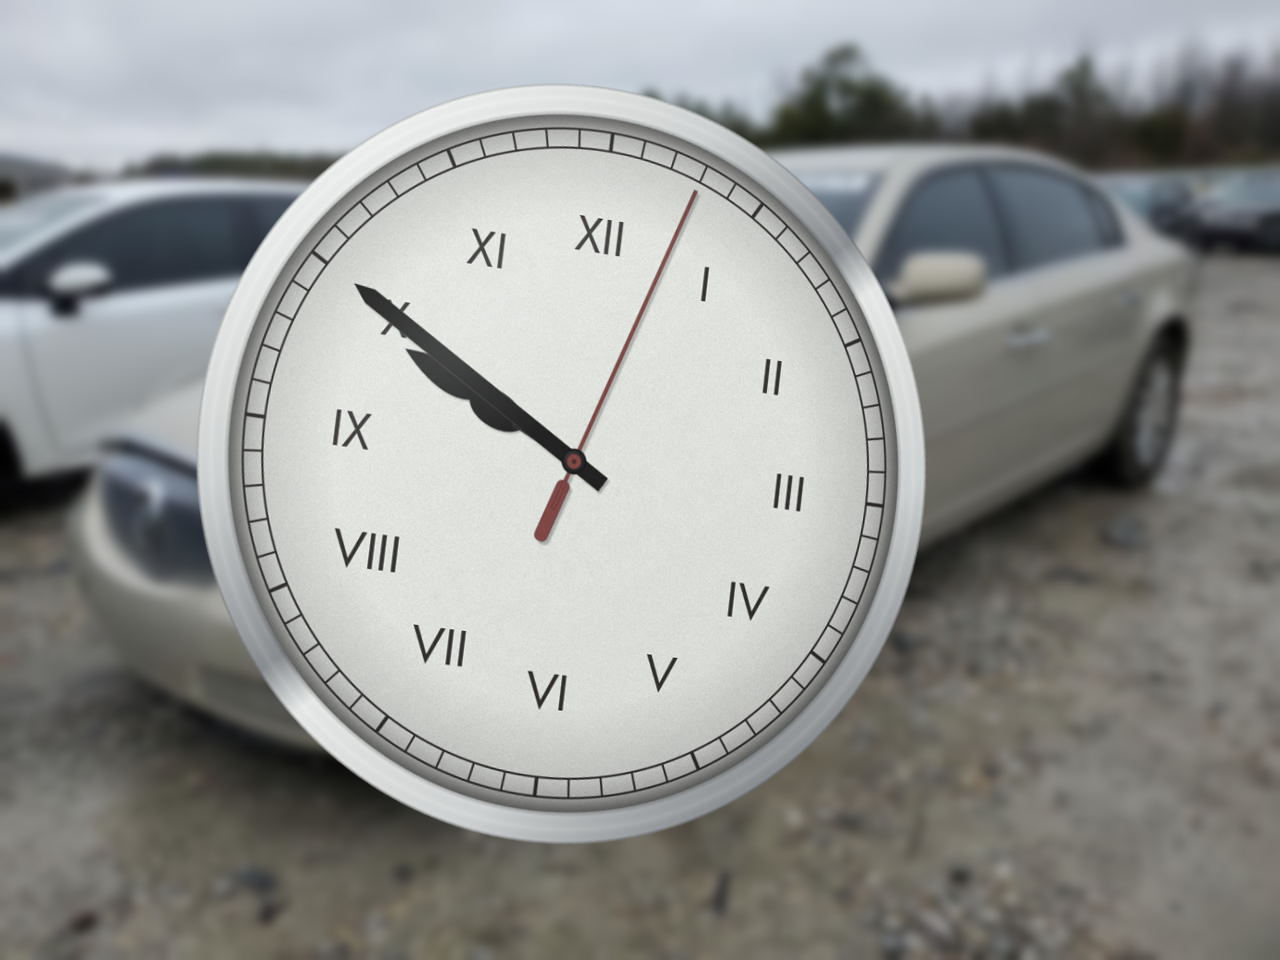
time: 9:50:03
